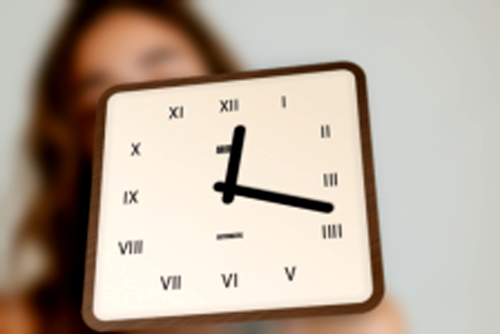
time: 12:18
